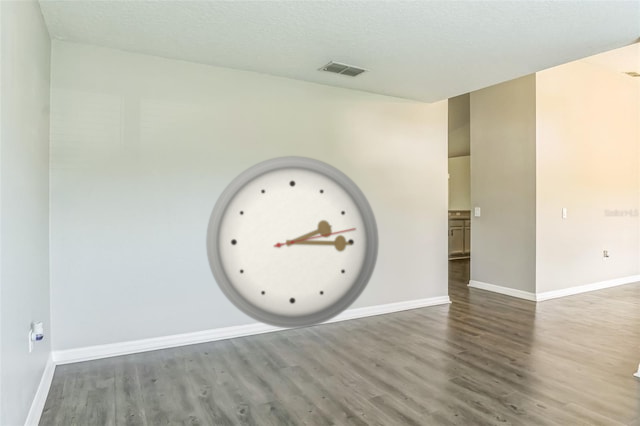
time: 2:15:13
